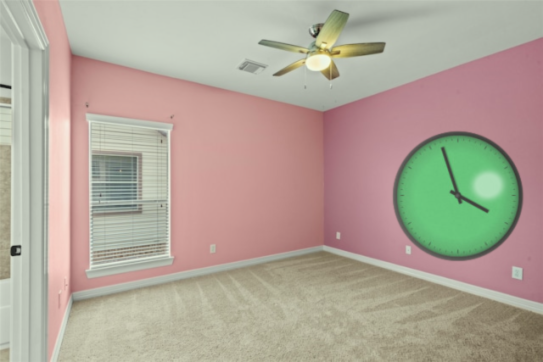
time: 3:57
